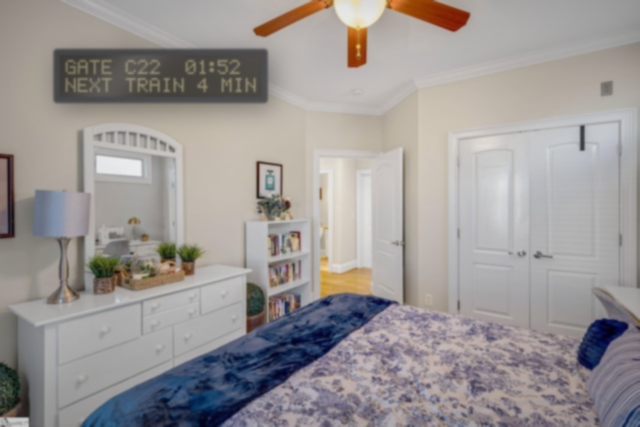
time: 1:52
